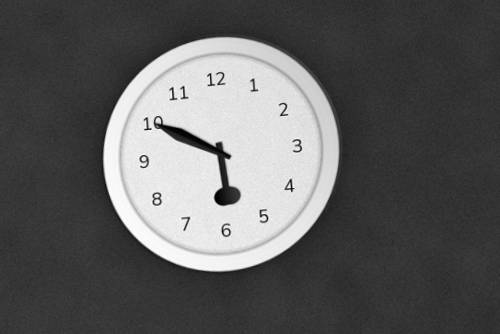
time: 5:50
